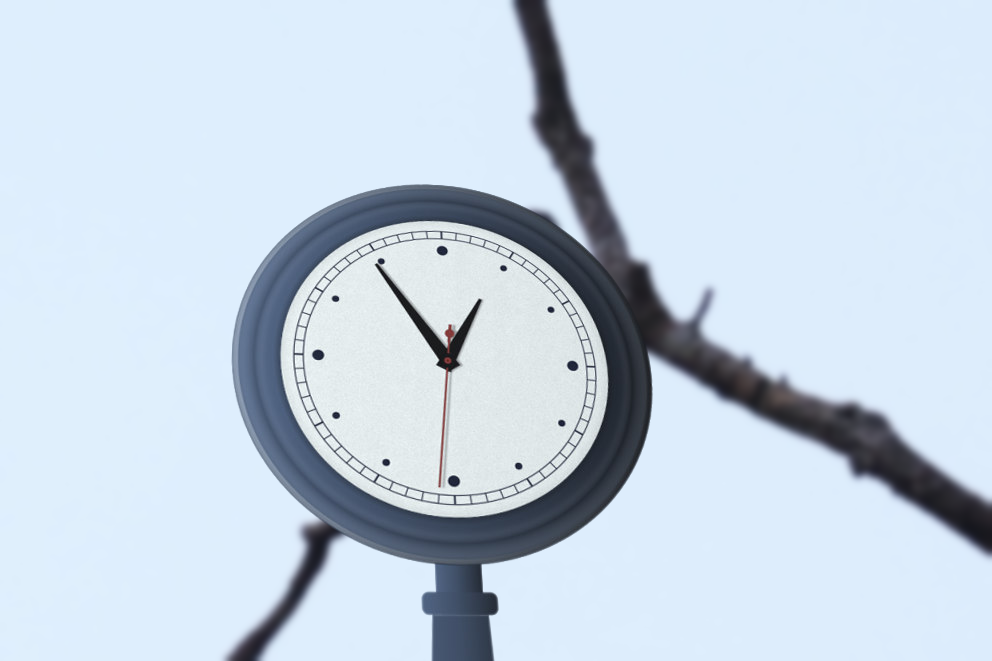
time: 12:54:31
